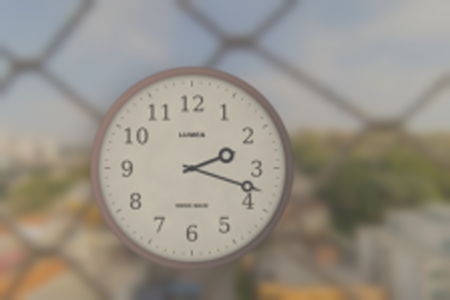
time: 2:18
